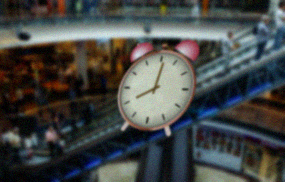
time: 8:01
